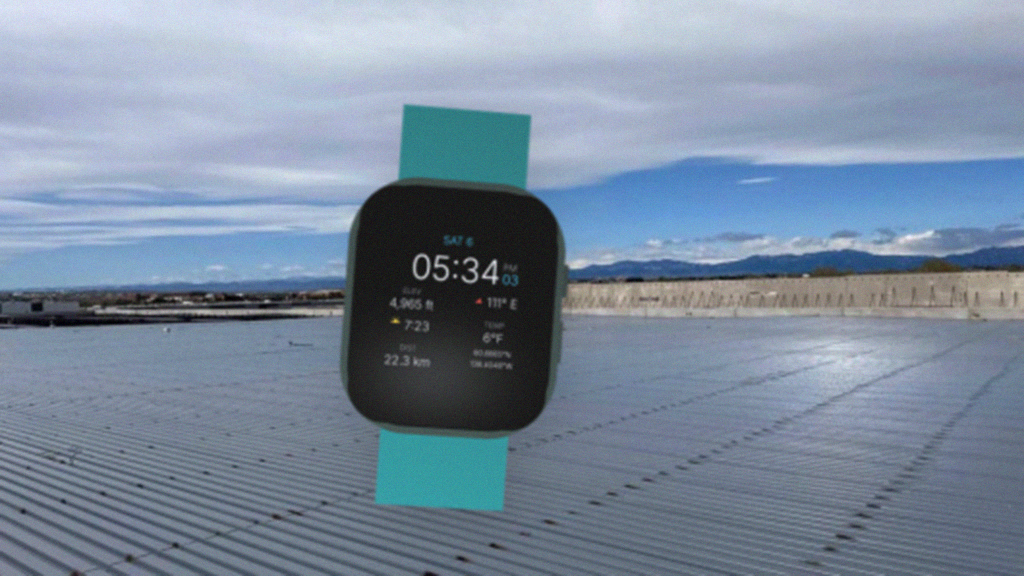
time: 5:34
